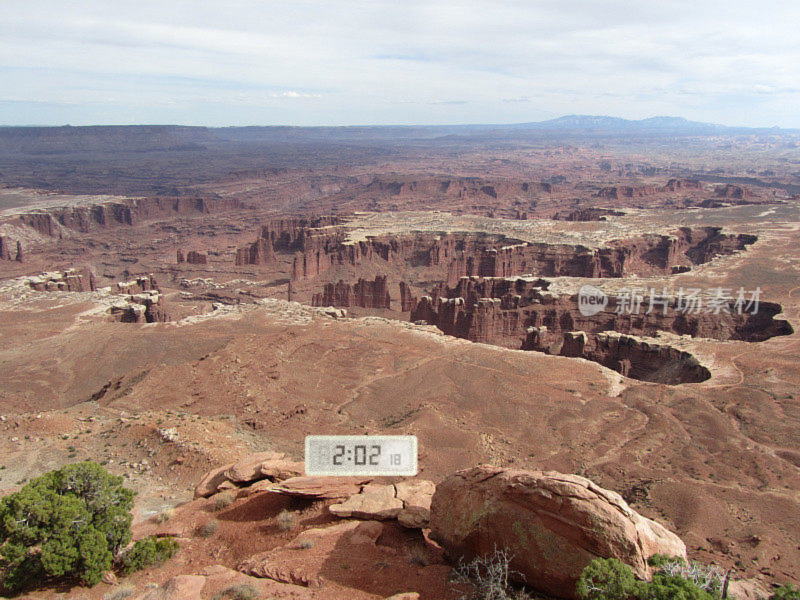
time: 2:02:18
